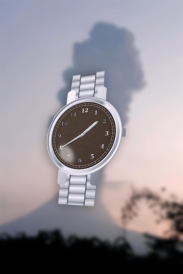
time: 1:40
